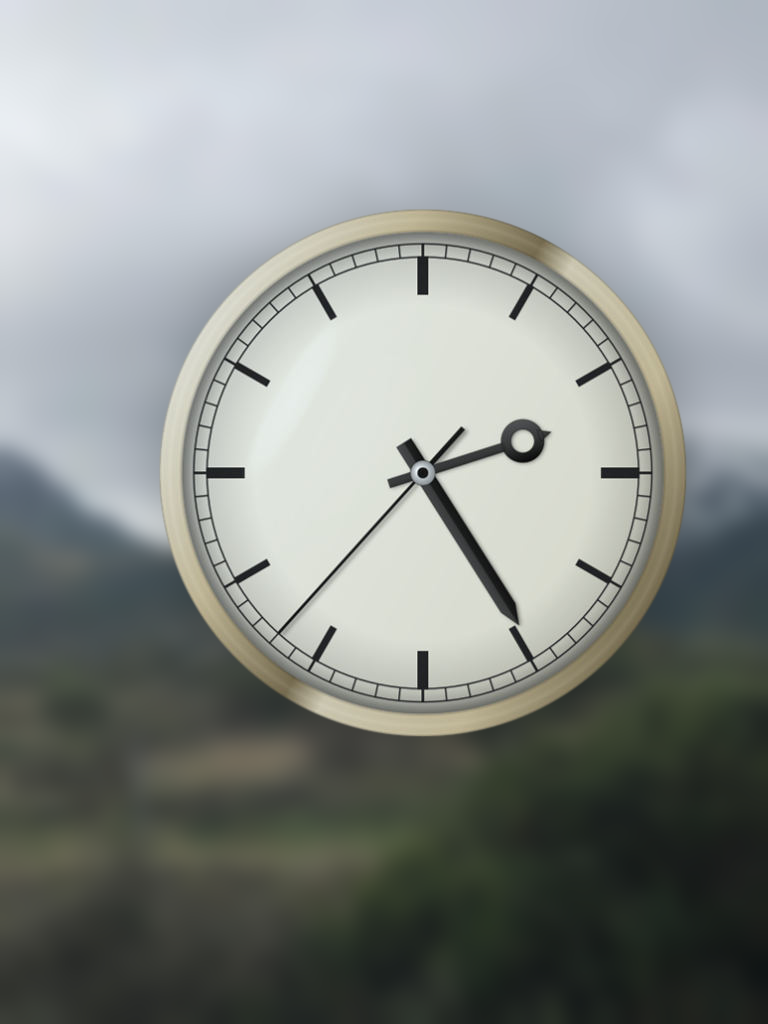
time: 2:24:37
